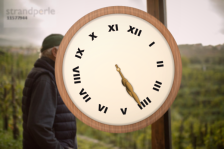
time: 4:21
